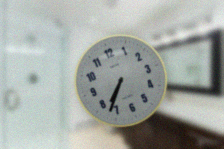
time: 7:37
